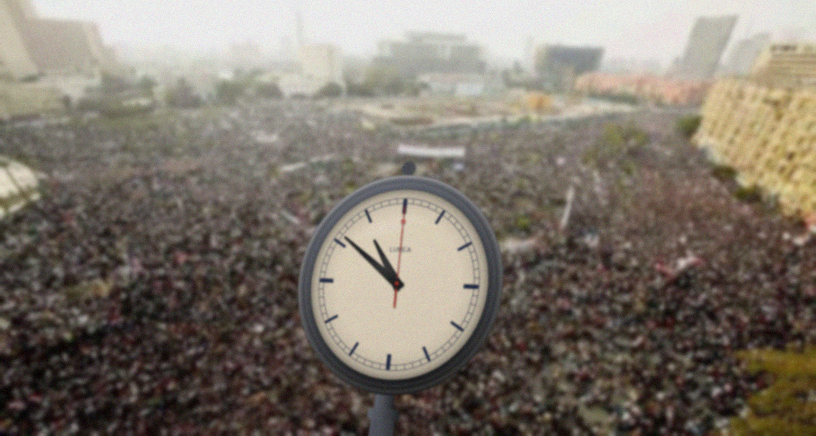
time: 10:51:00
